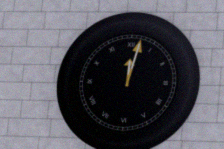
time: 12:02
